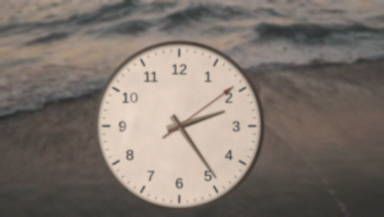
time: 2:24:09
